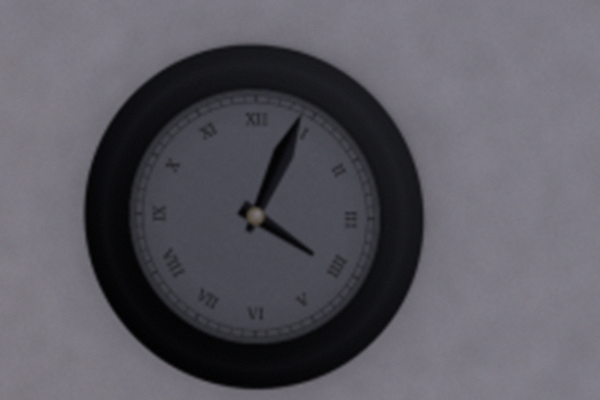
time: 4:04
